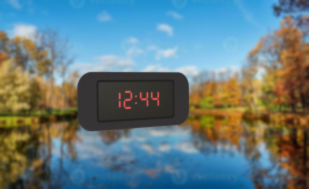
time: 12:44
